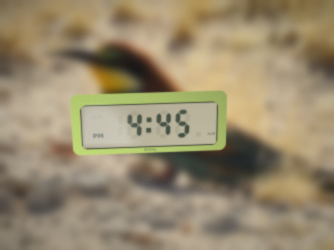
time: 4:45
